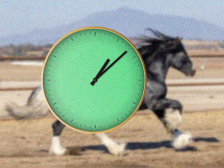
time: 1:08
